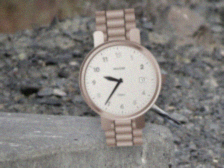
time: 9:36
